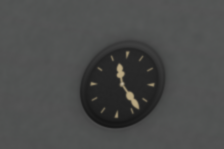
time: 11:23
